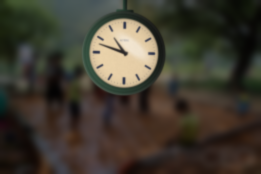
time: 10:48
